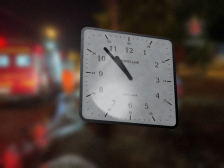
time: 10:53
